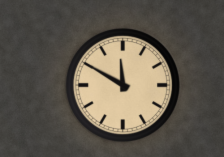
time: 11:50
